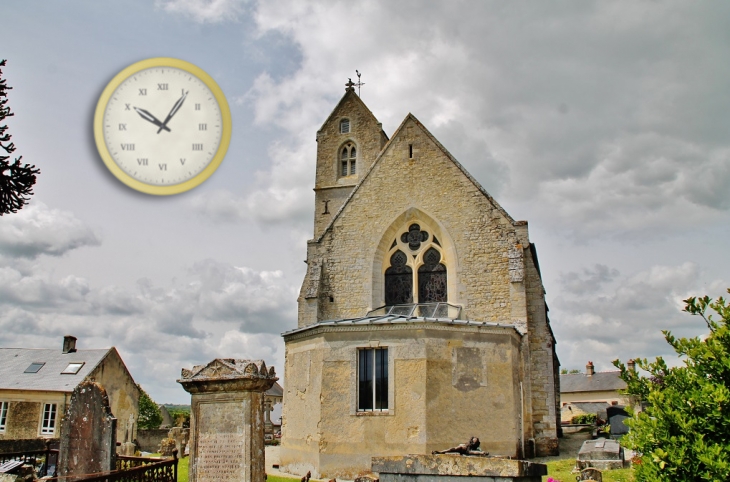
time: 10:06
